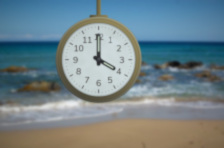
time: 4:00
